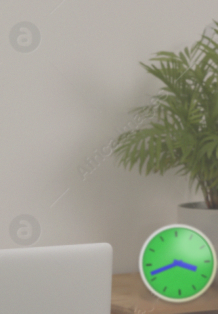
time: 3:42
